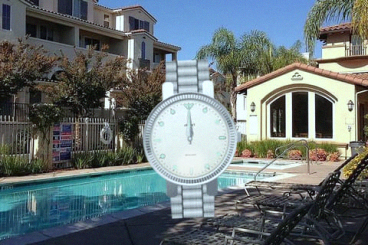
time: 12:00
